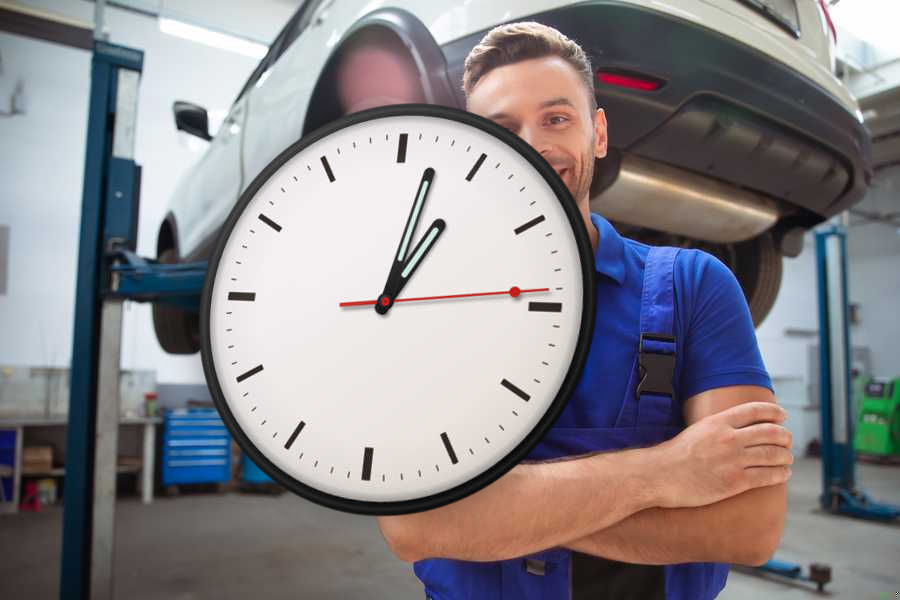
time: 1:02:14
